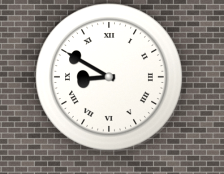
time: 8:50
